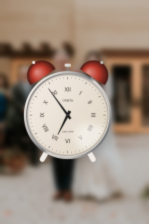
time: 6:54
